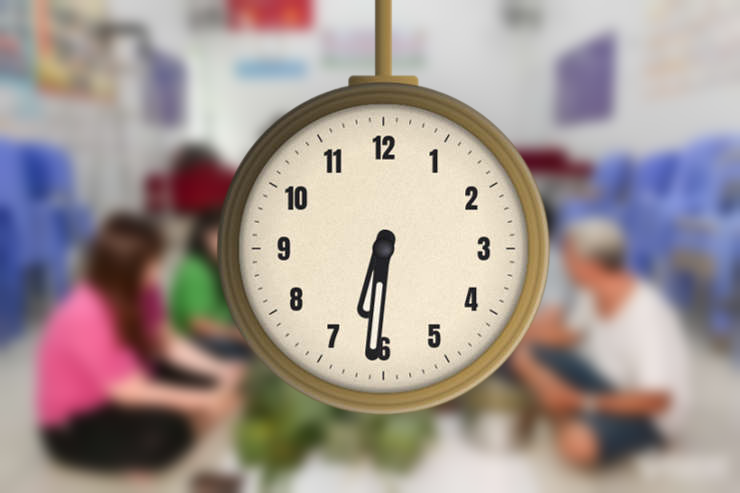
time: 6:31
